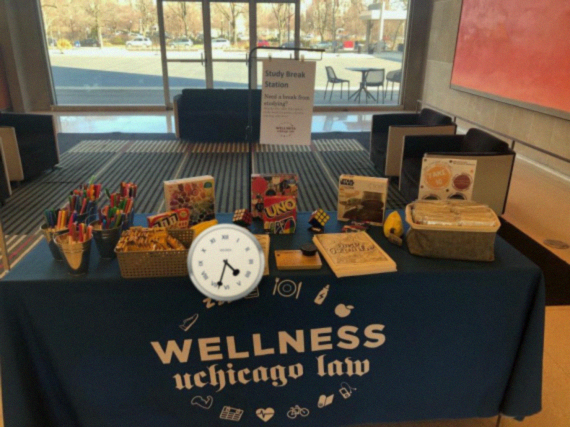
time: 4:33
